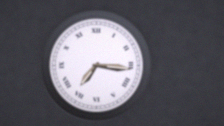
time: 7:16
